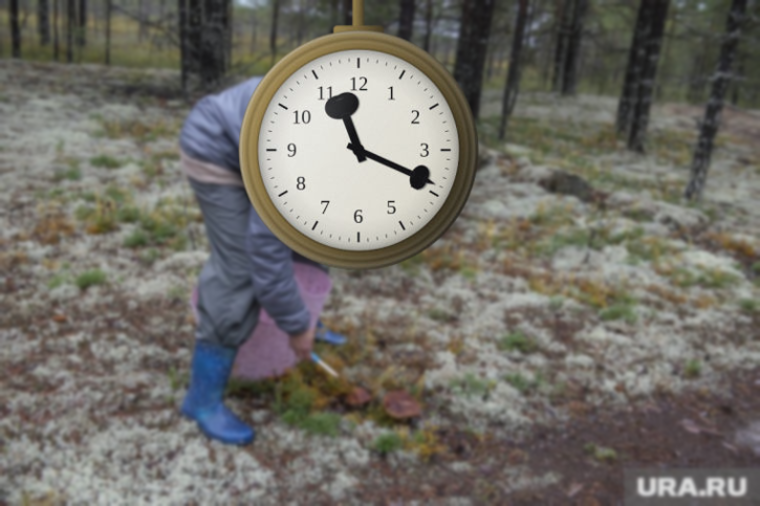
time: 11:19
